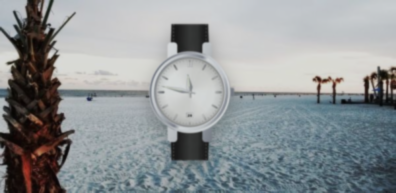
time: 11:47
